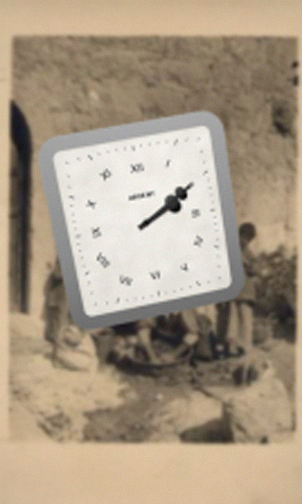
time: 2:10
